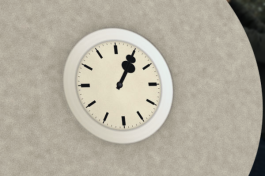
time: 1:05
